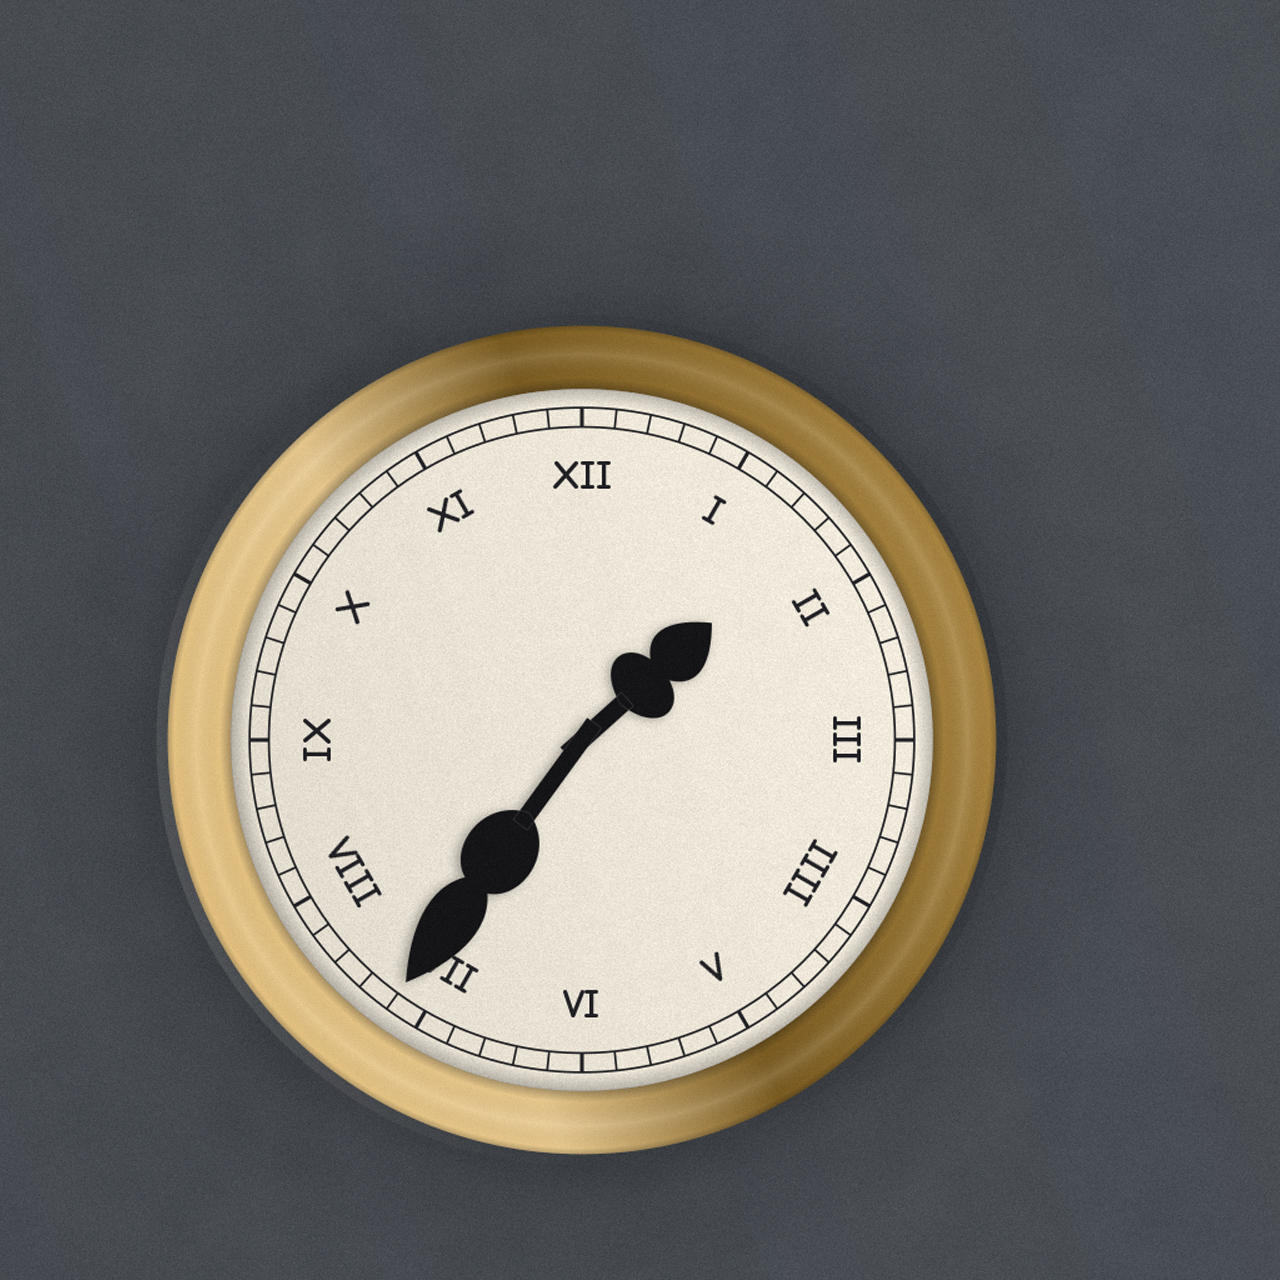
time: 1:36
